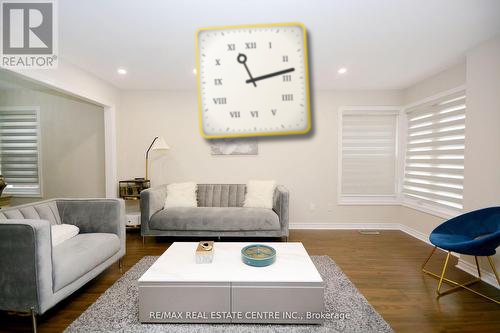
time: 11:13
